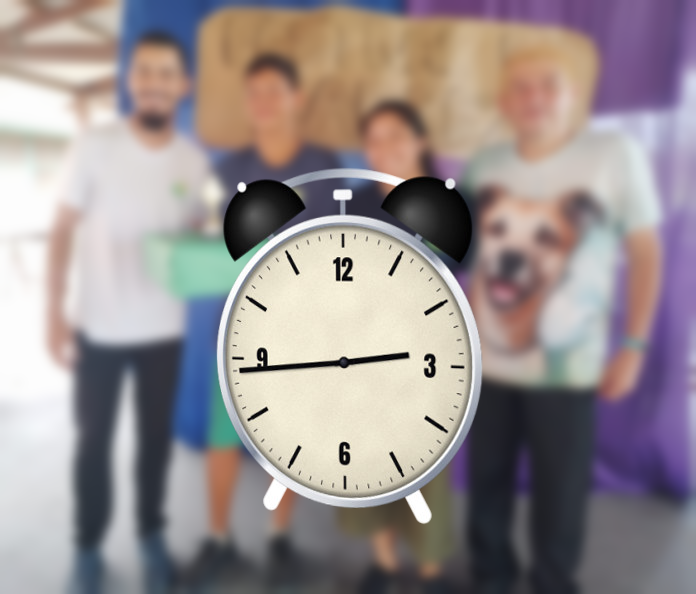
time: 2:44
